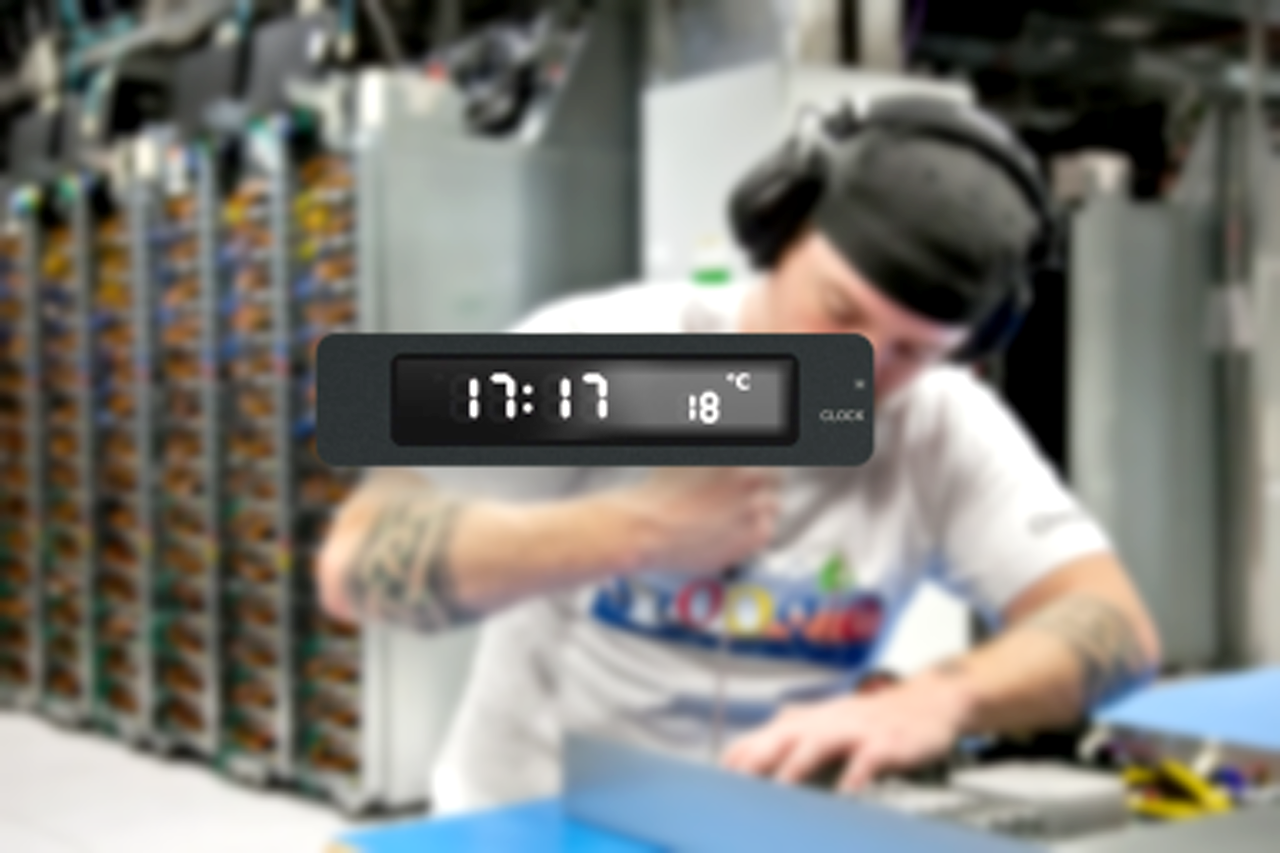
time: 17:17
